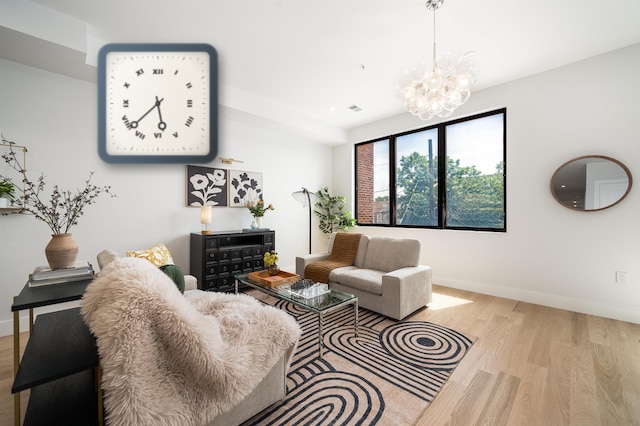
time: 5:38
